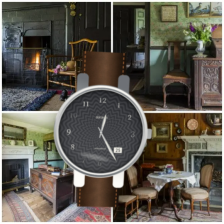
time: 12:25
